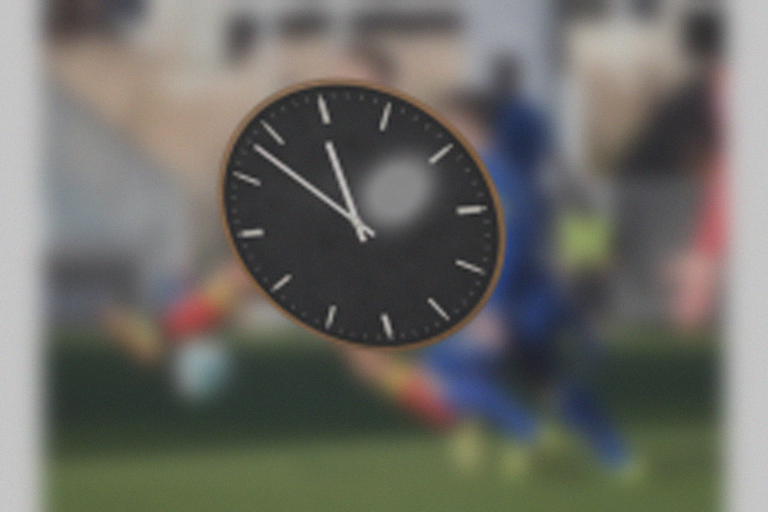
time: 11:53
